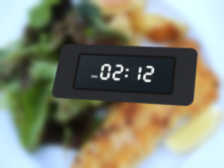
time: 2:12
